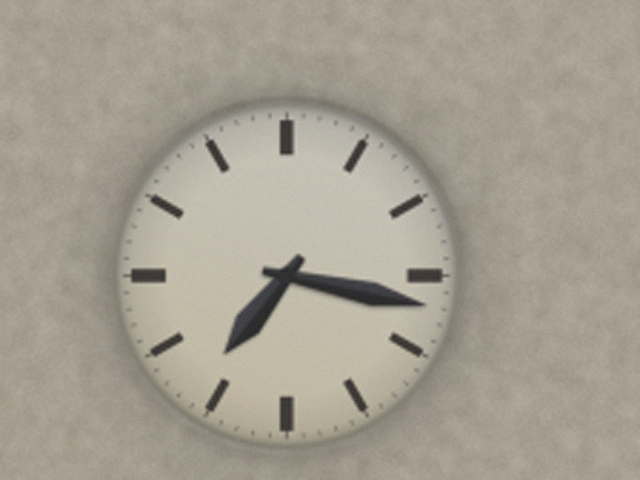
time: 7:17
